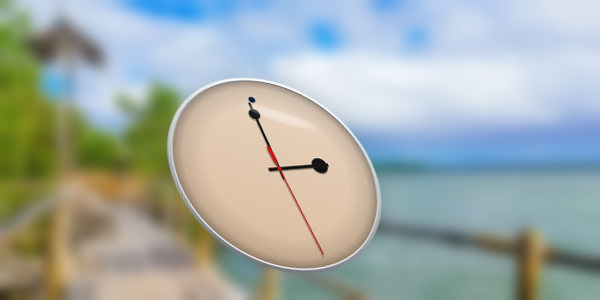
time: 2:59:29
